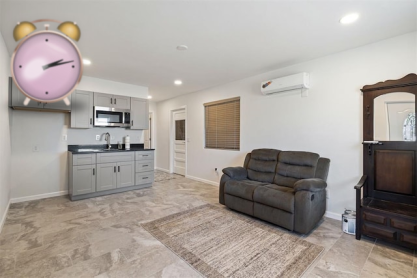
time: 2:13
